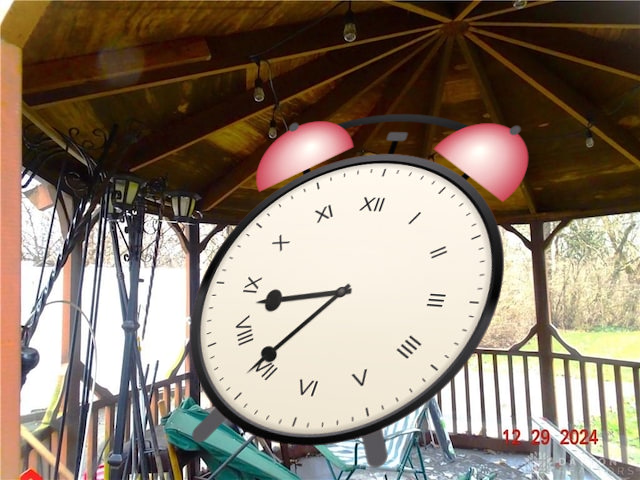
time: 8:36
